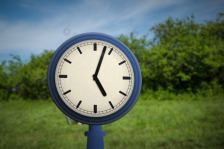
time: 5:03
